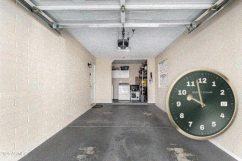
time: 9:58
